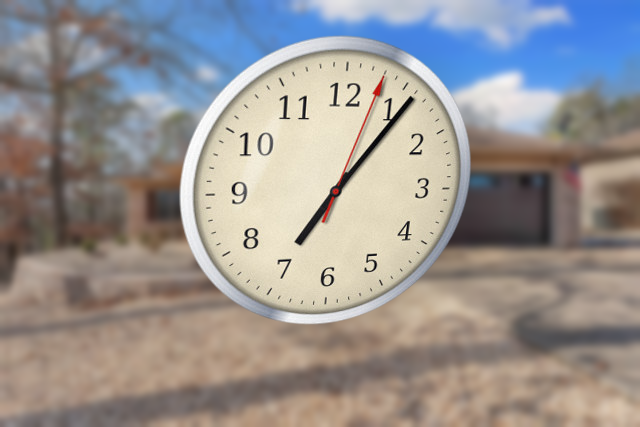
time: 7:06:03
